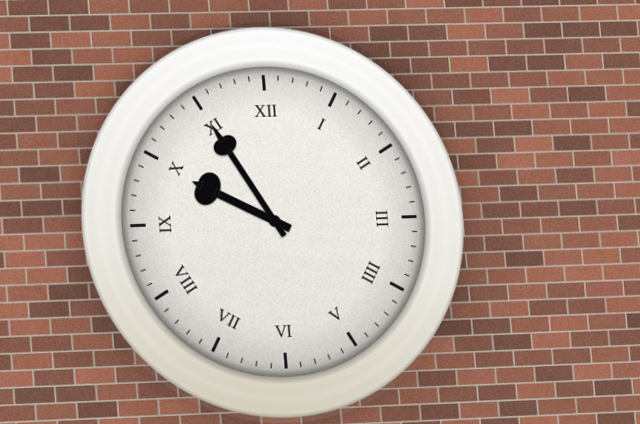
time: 9:55
